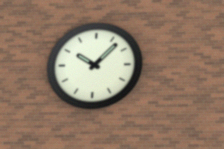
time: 10:07
